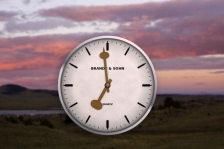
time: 6:59
